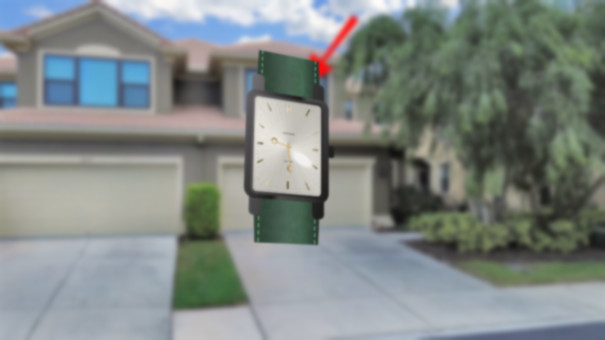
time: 9:29
